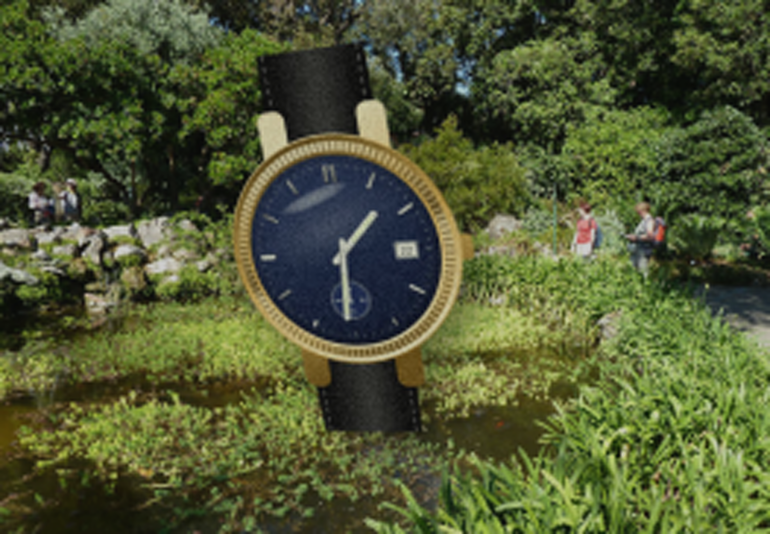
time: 1:31
